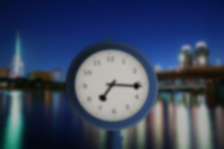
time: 7:16
